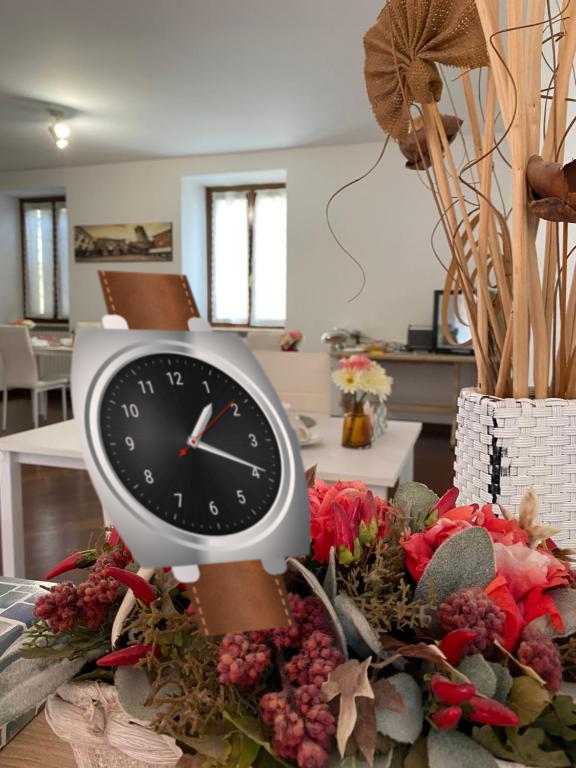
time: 1:19:09
